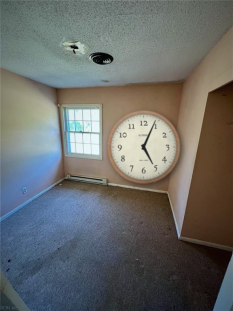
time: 5:04
